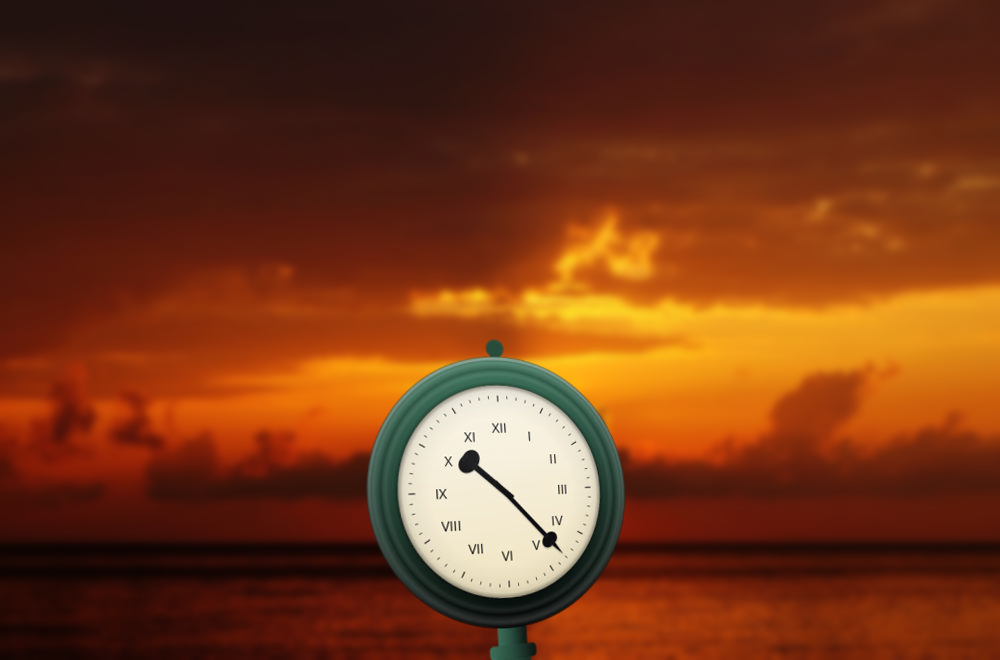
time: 10:23
